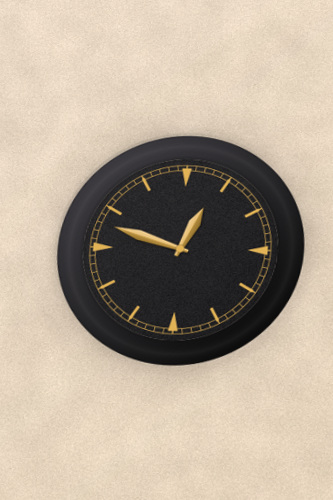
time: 12:48
